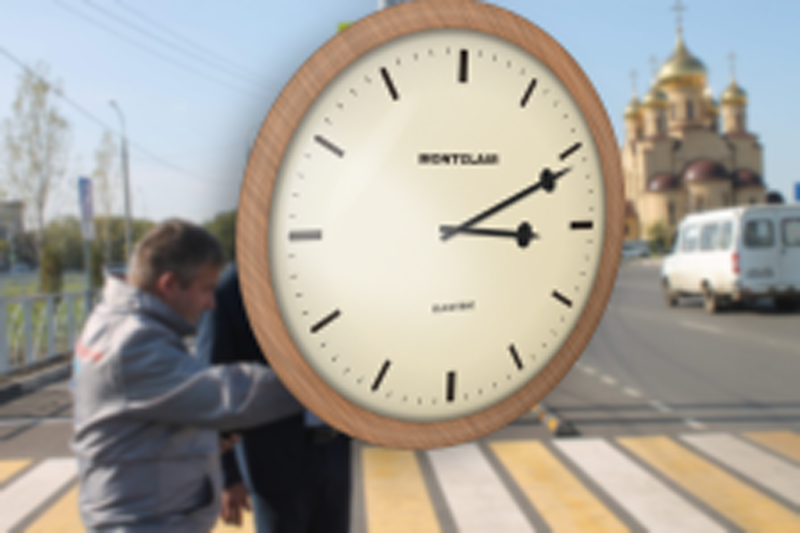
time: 3:11
